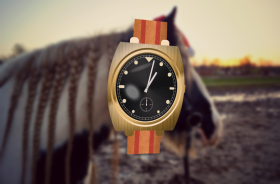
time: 1:02
